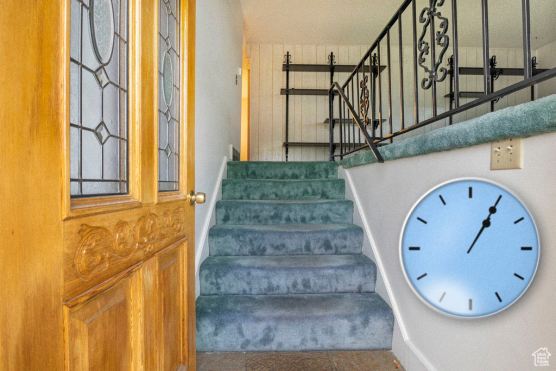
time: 1:05
